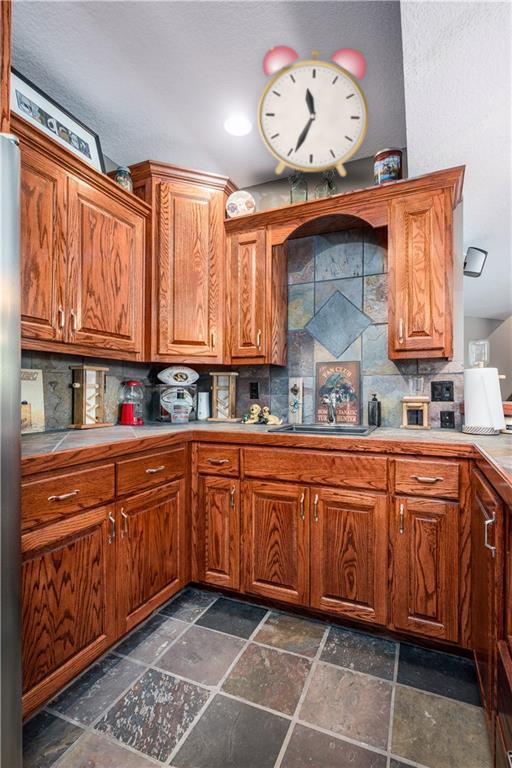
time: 11:34
